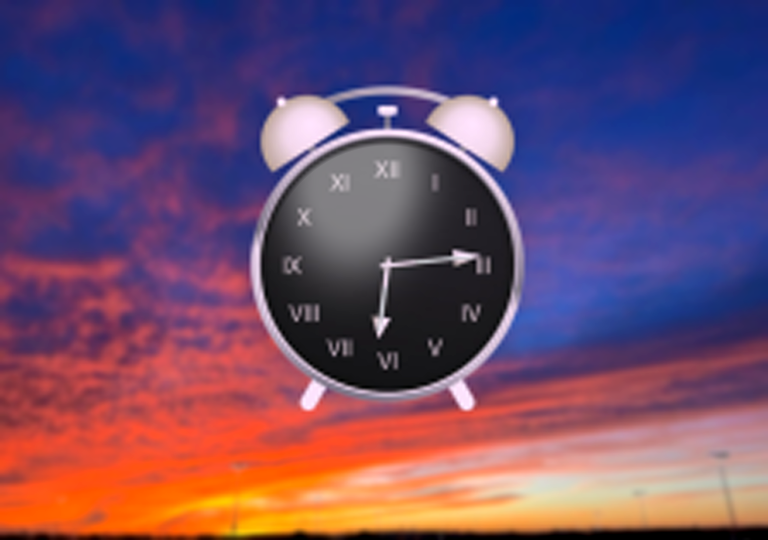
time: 6:14
